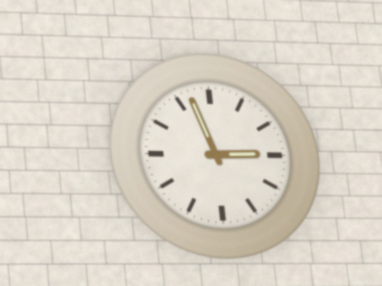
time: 2:57
